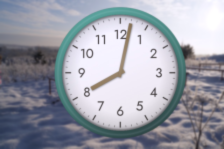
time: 8:02
